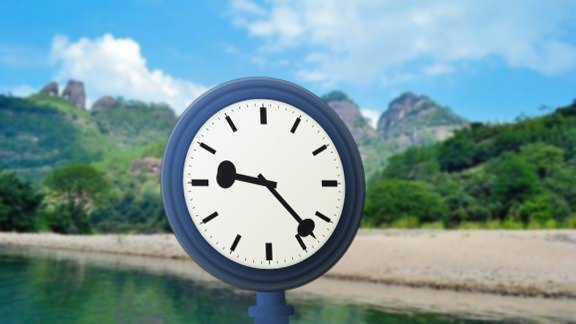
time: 9:23
